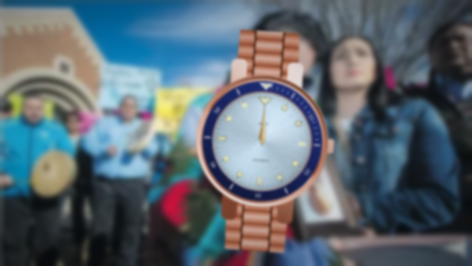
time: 12:00
